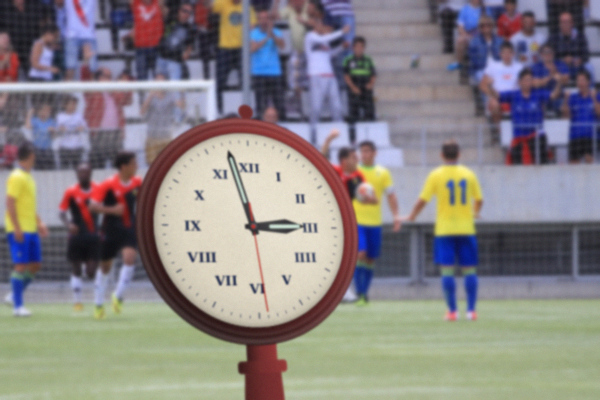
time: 2:57:29
